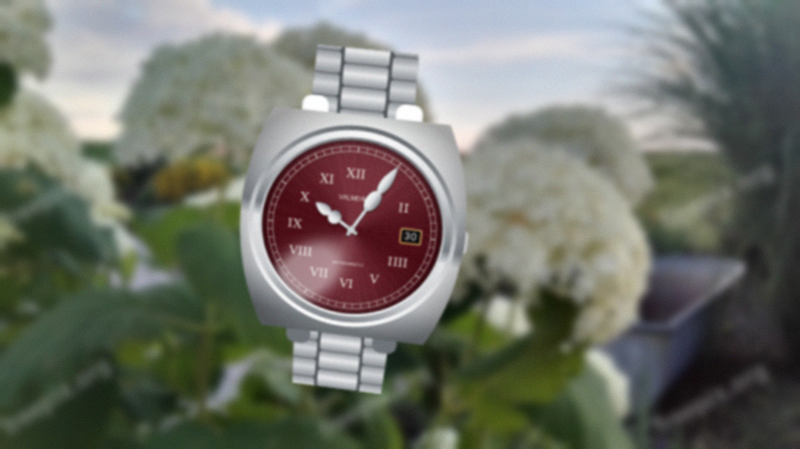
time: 10:05
